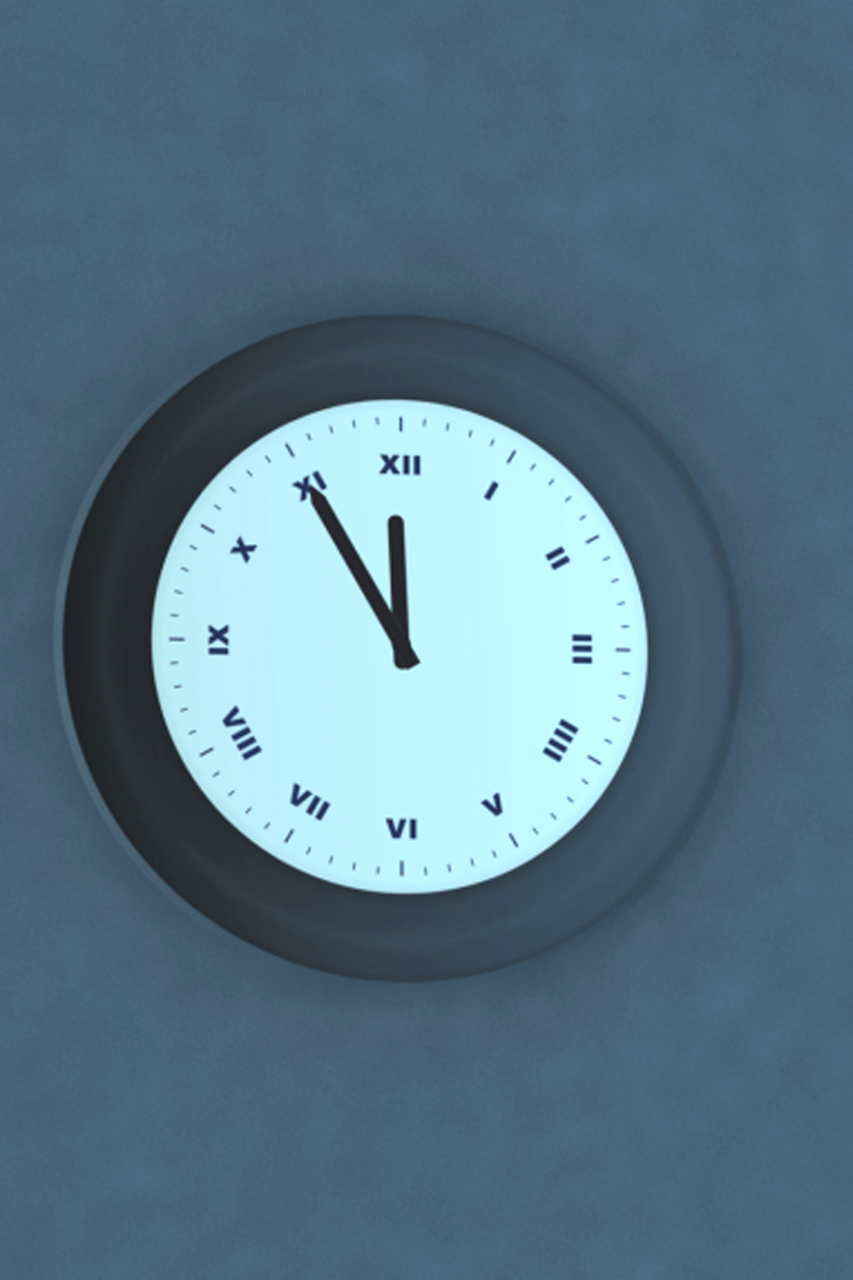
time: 11:55
